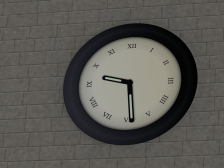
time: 9:29
